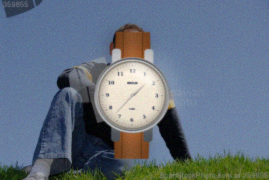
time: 1:37
